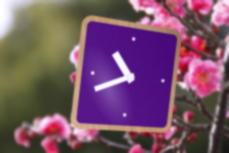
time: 10:41
